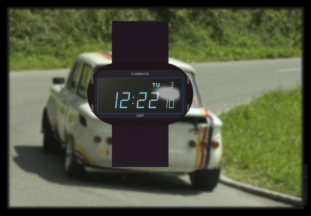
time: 12:22:10
